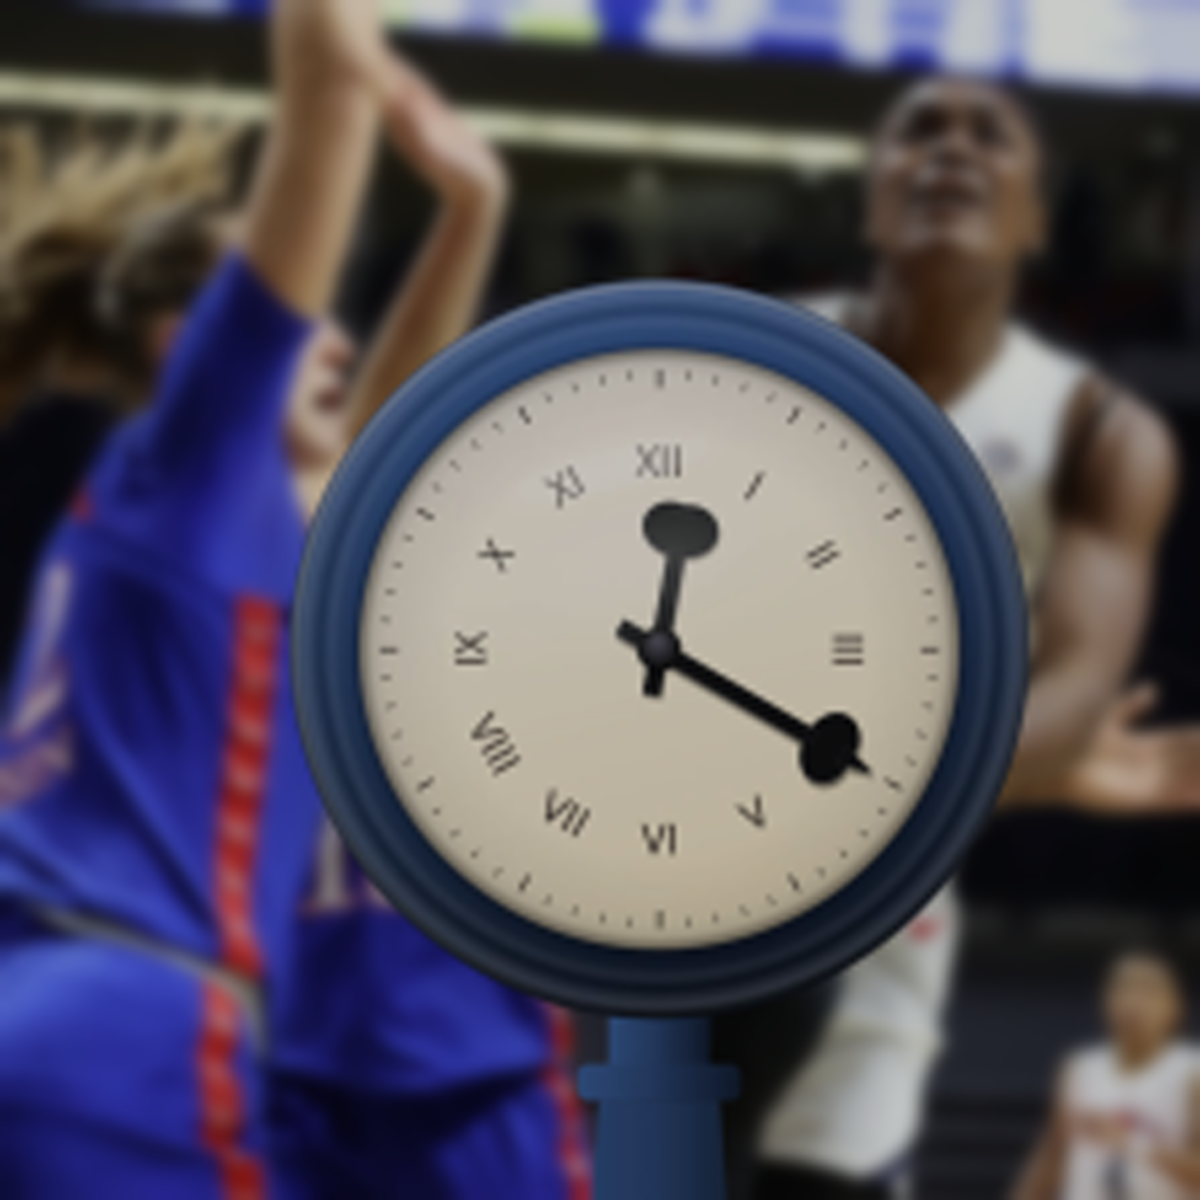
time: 12:20
